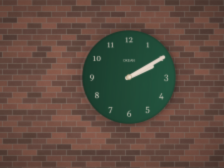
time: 2:10
